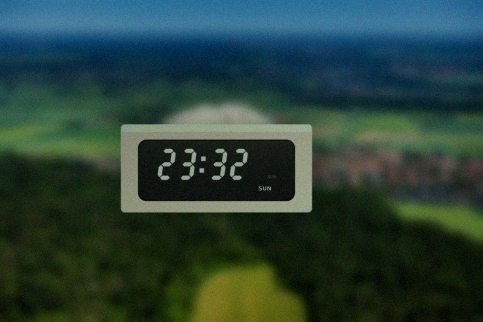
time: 23:32
